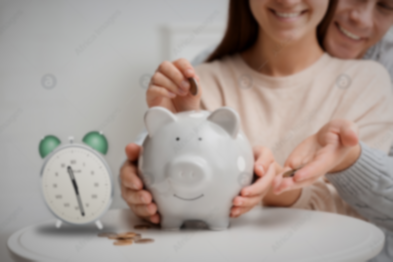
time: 11:28
